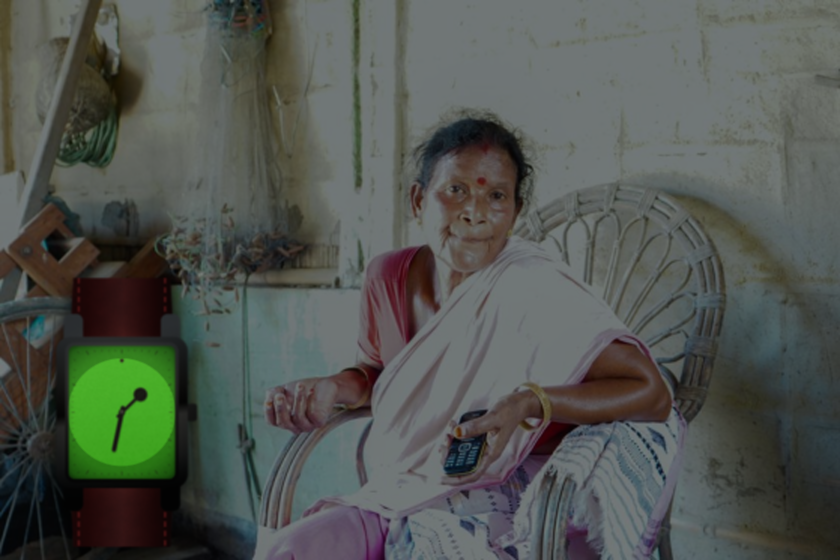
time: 1:32
